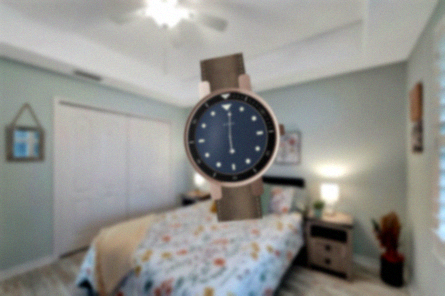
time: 6:01
